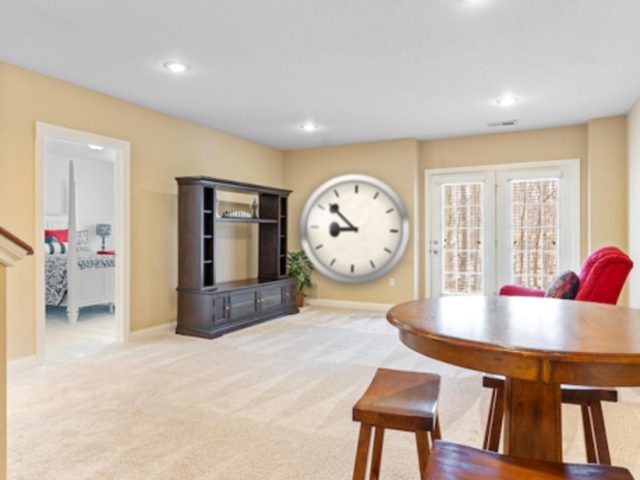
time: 8:52
